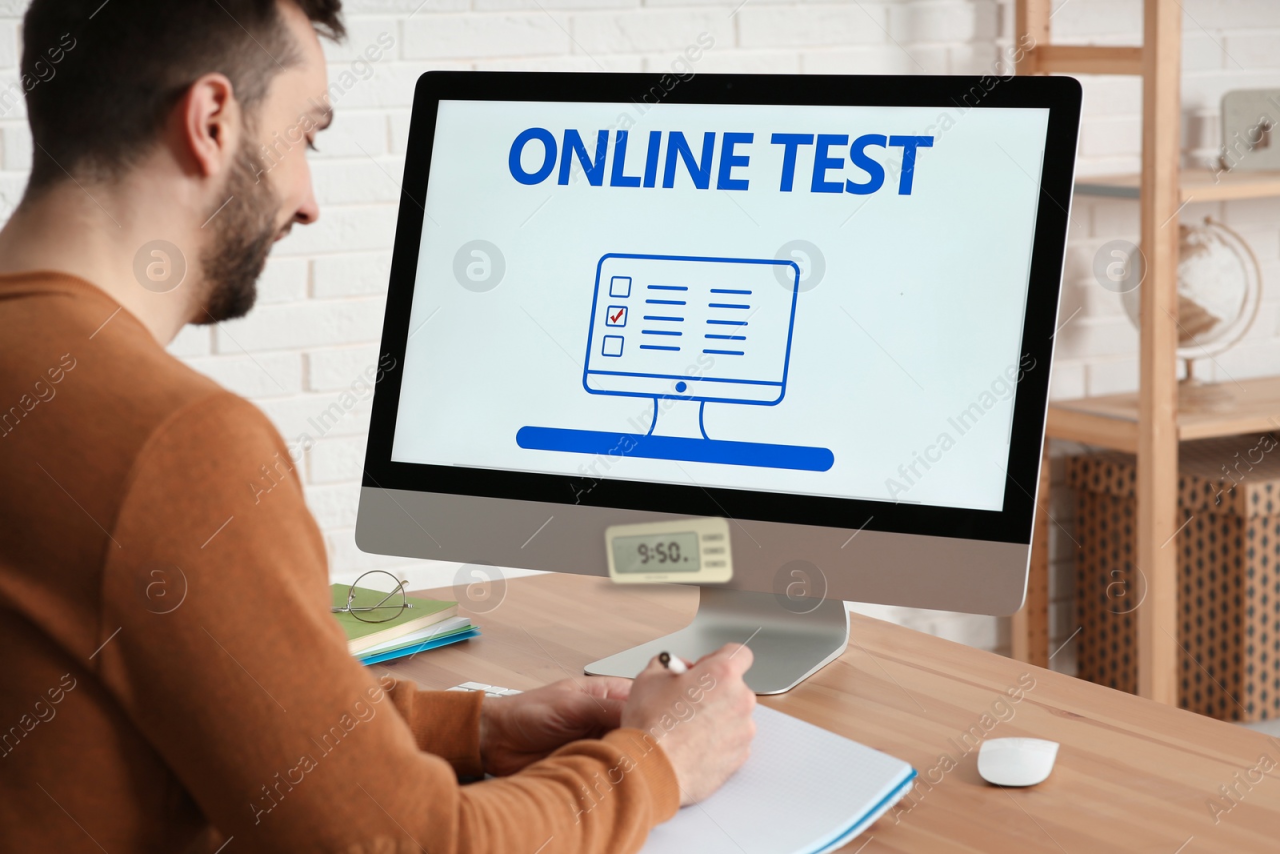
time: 9:50
